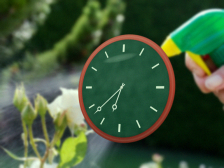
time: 6:38
